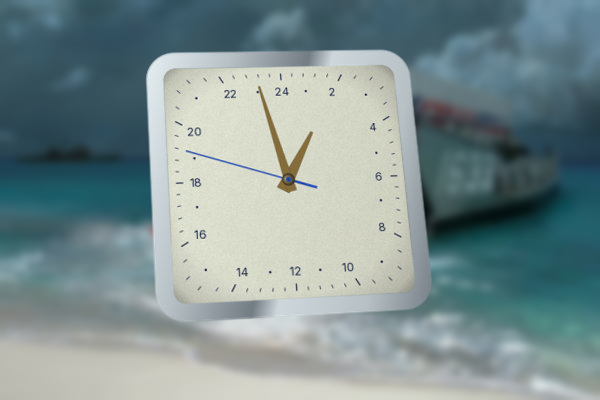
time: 1:57:48
